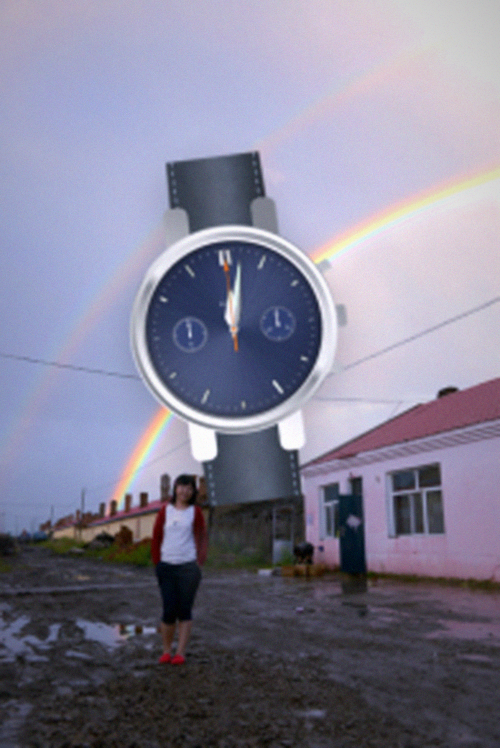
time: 12:02
